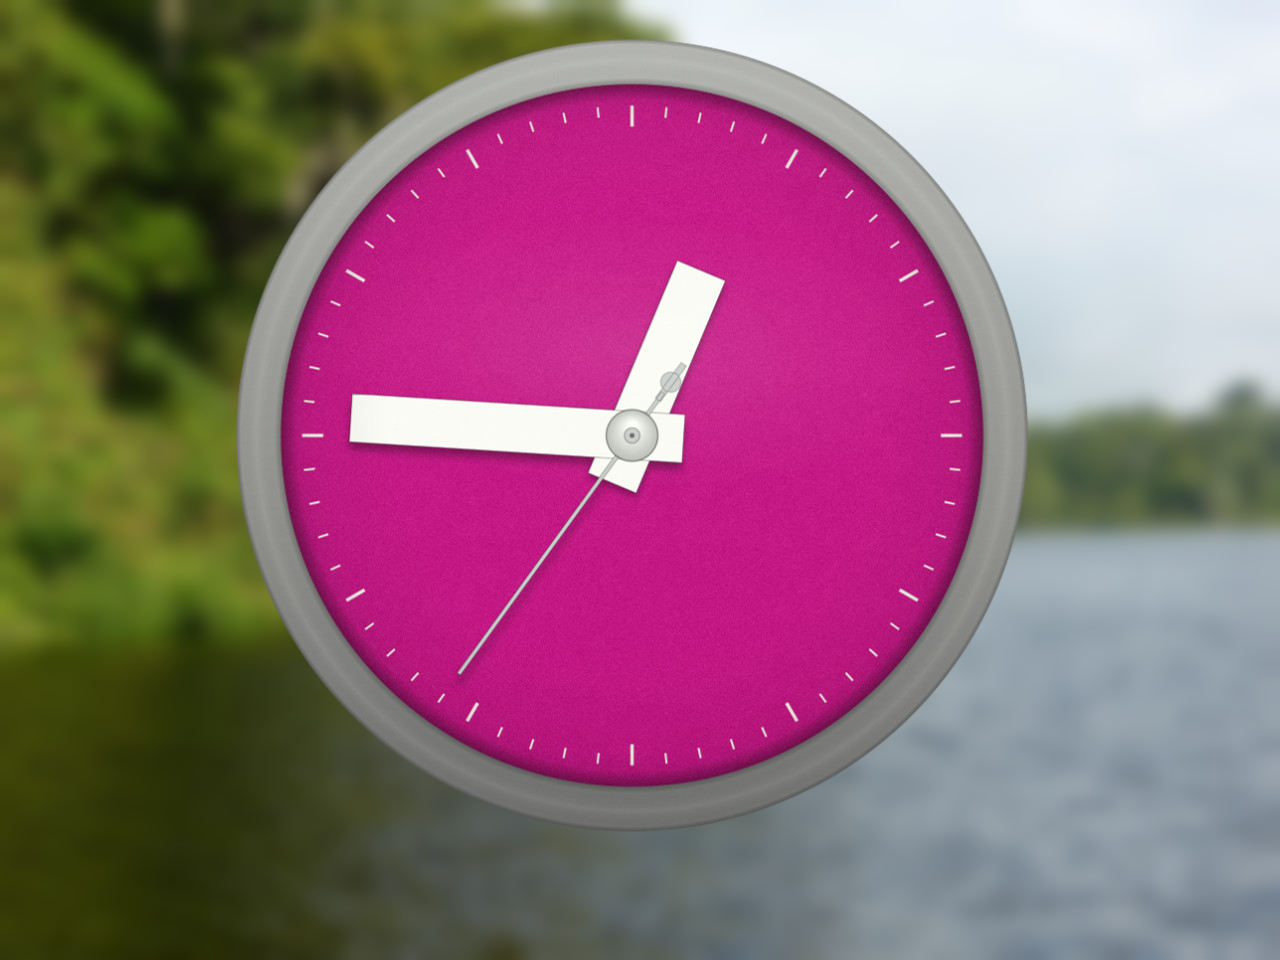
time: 12:45:36
